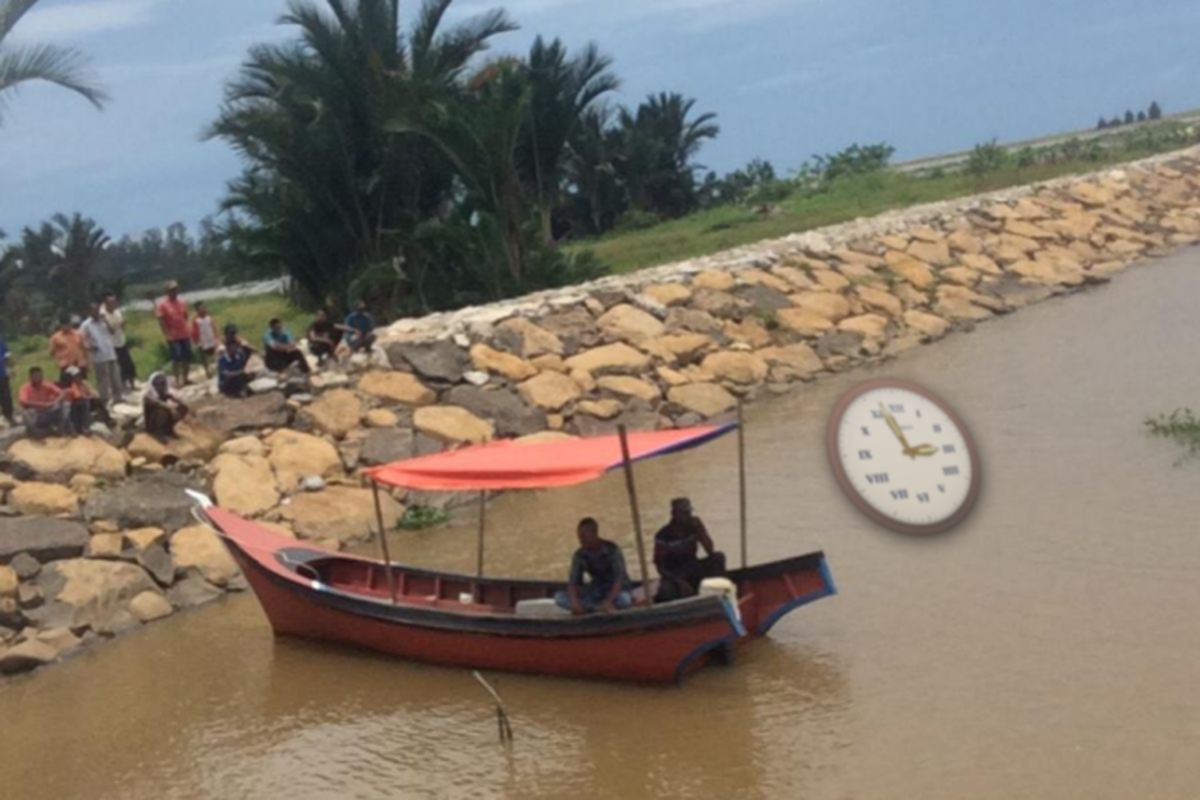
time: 2:57
